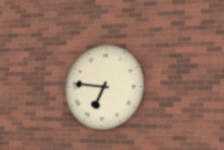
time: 6:46
